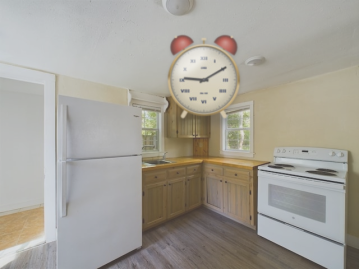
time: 9:10
